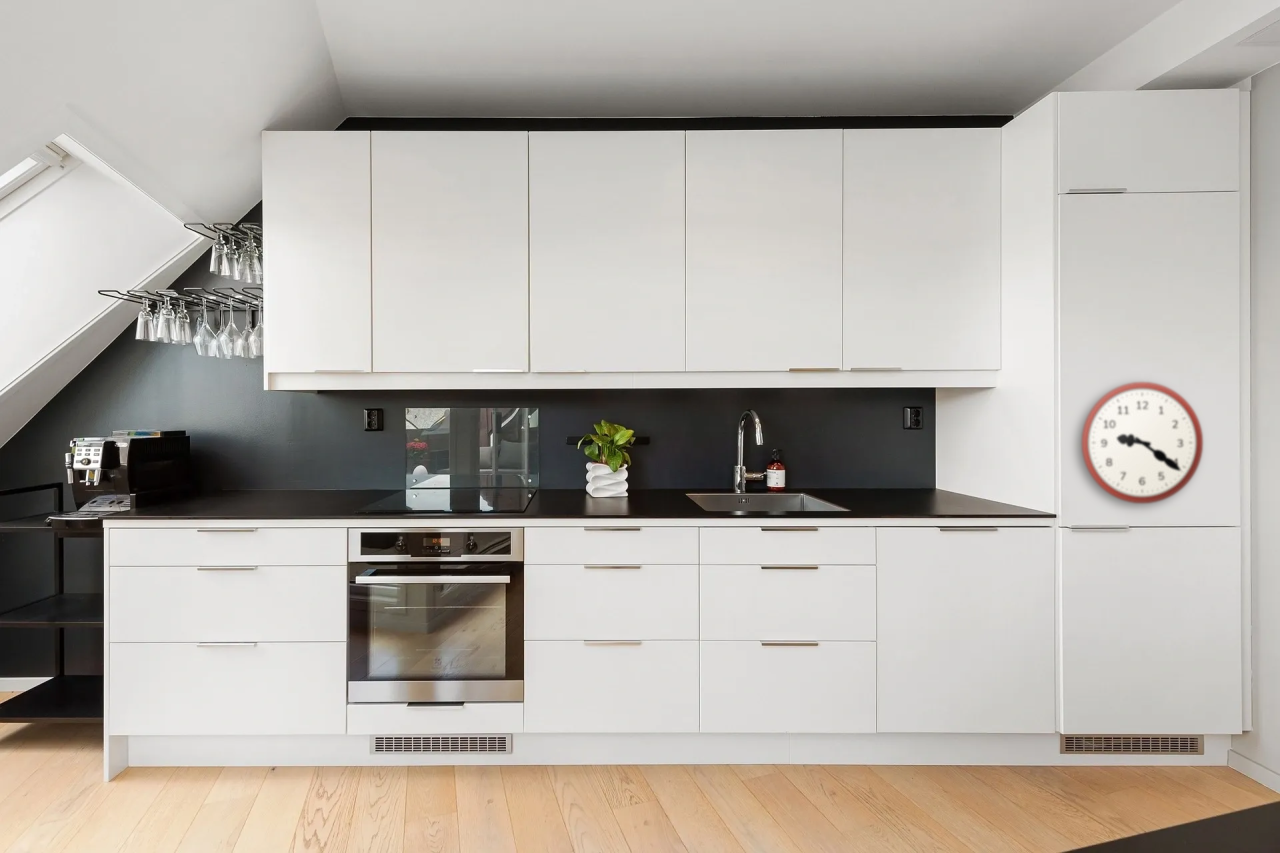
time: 9:21
